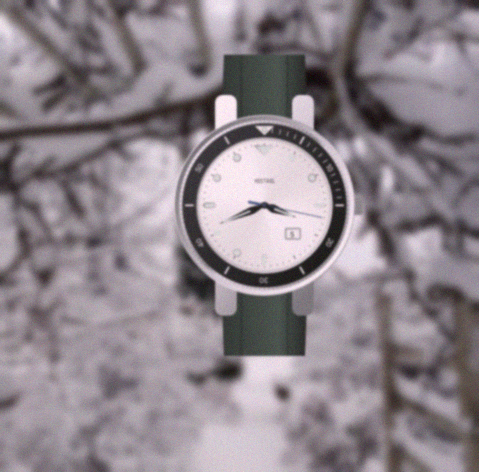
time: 3:41:17
